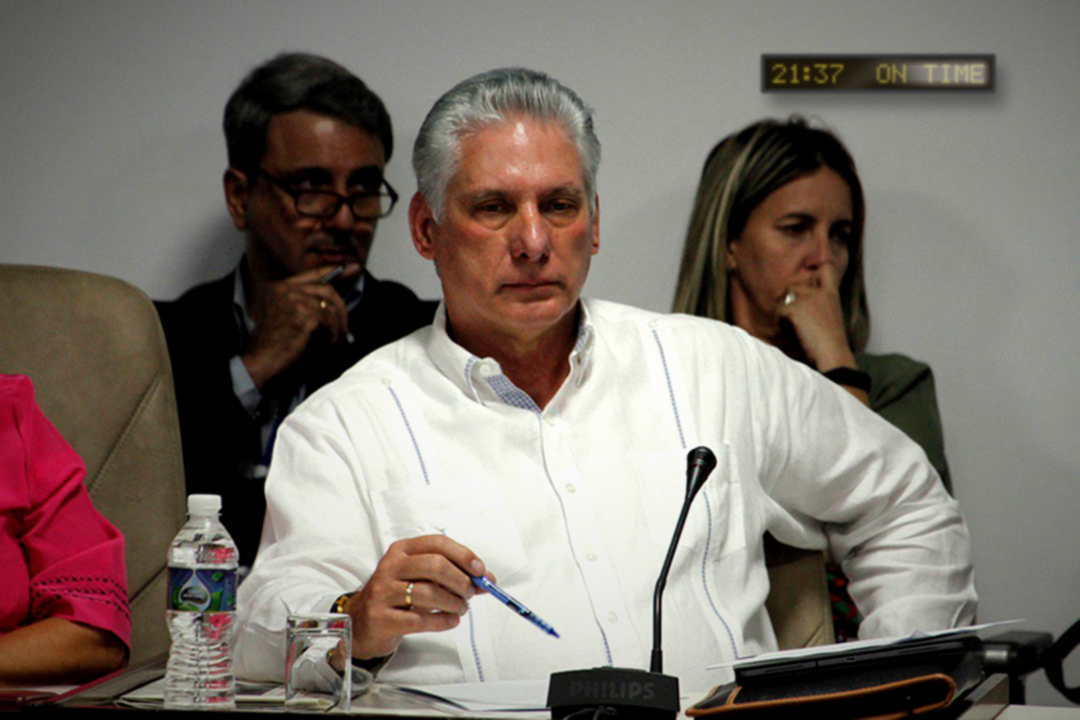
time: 21:37
